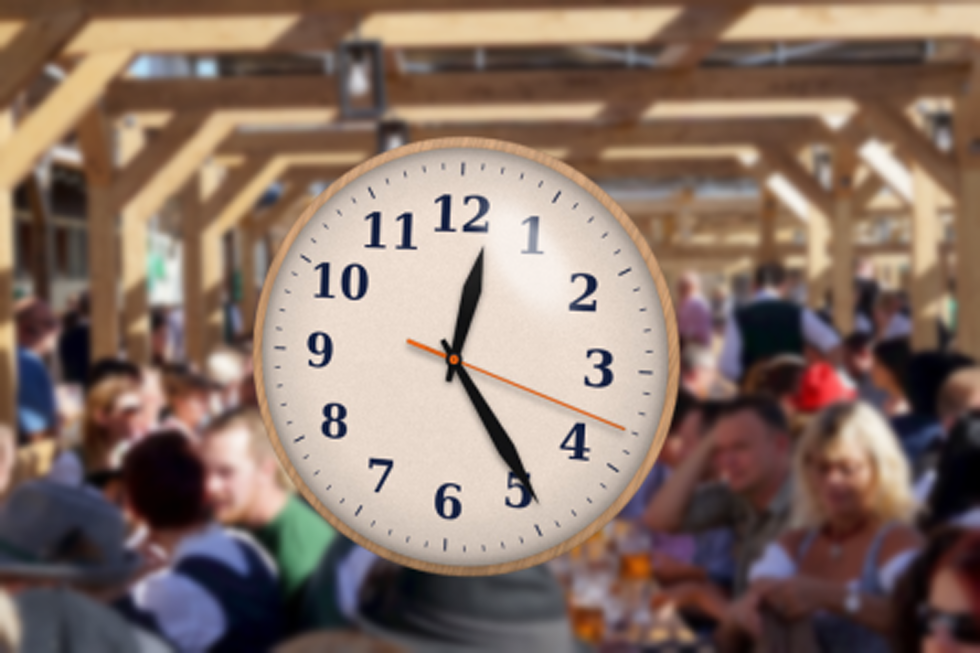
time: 12:24:18
